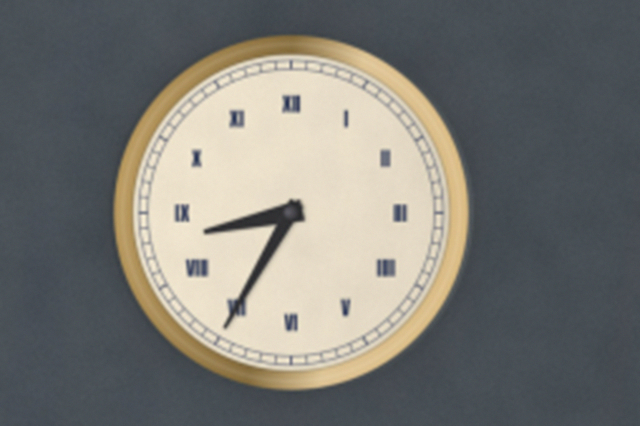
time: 8:35
